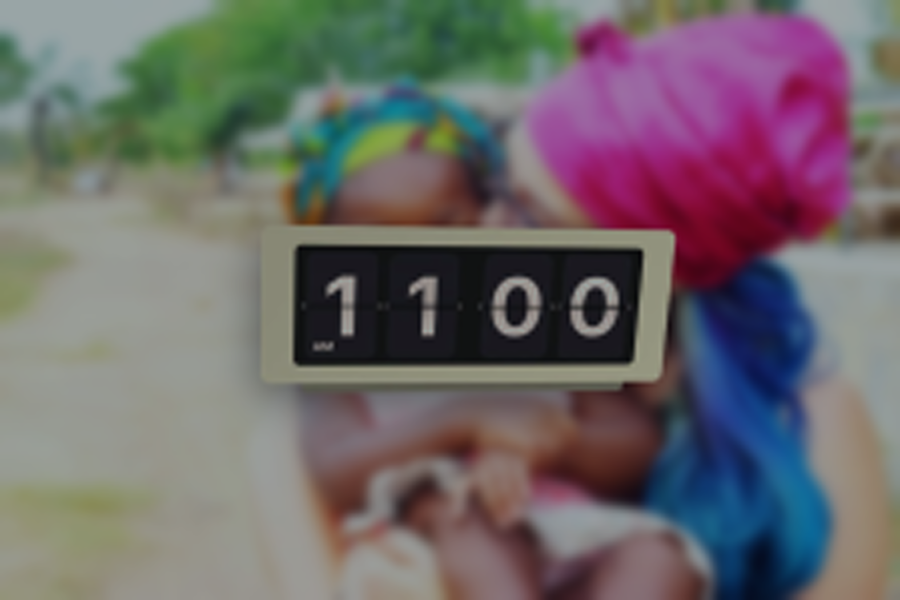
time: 11:00
